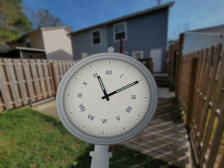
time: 11:10
